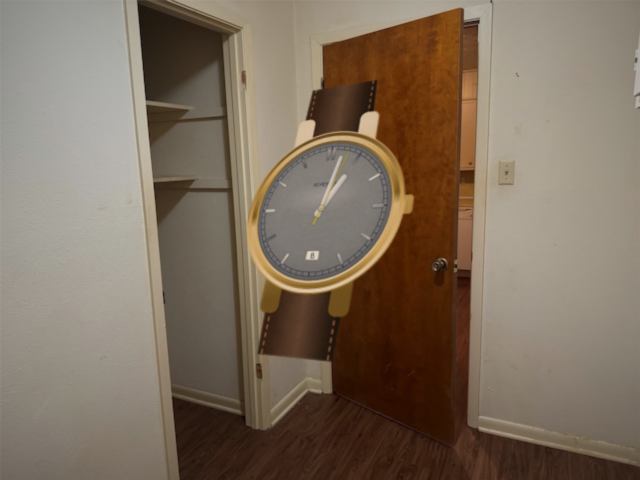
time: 1:02:03
